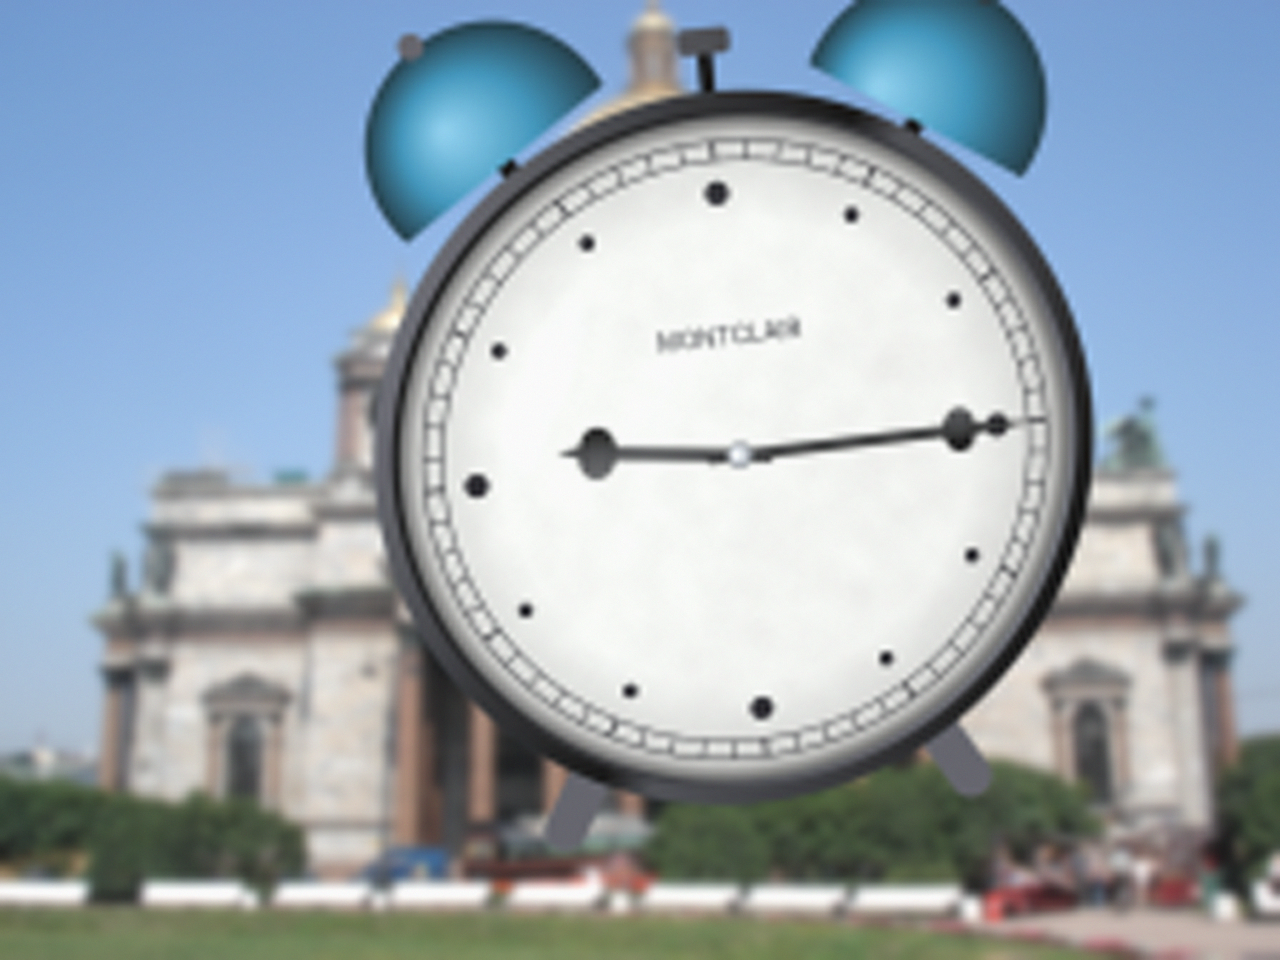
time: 9:15
